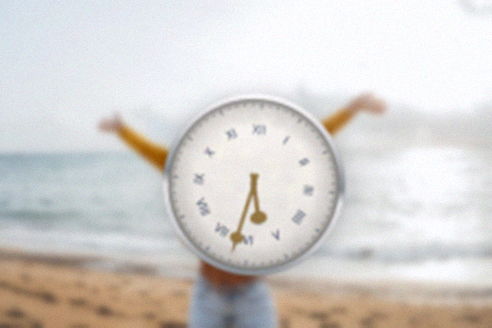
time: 5:32
